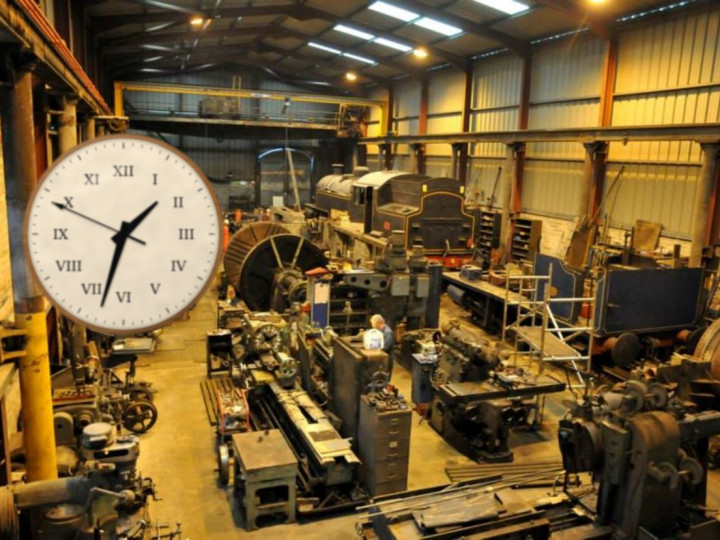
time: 1:32:49
